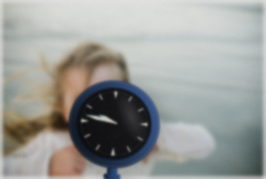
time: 9:47
